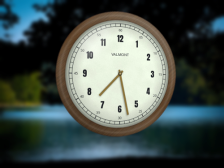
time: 7:28
